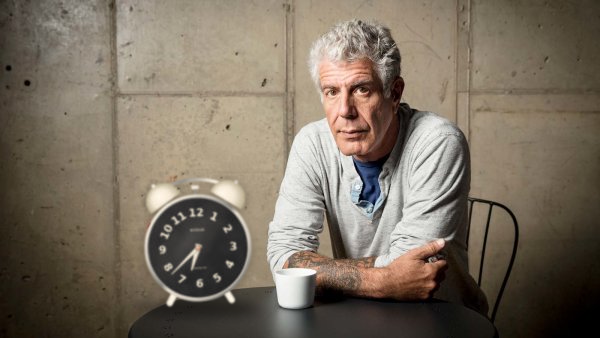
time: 6:38
